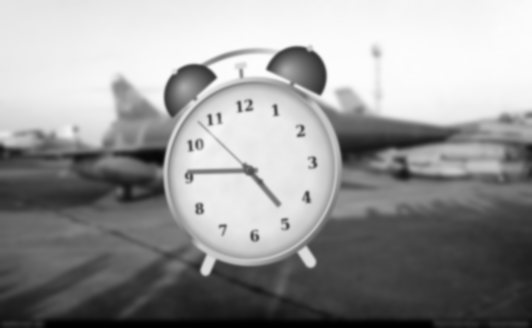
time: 4:45:53
